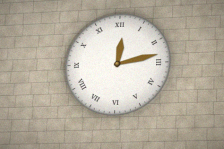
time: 12:13
